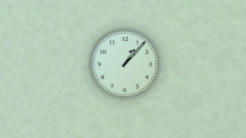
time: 1:07
